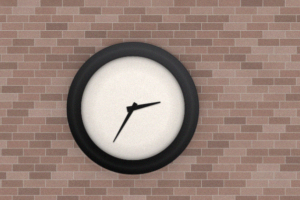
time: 2:35
